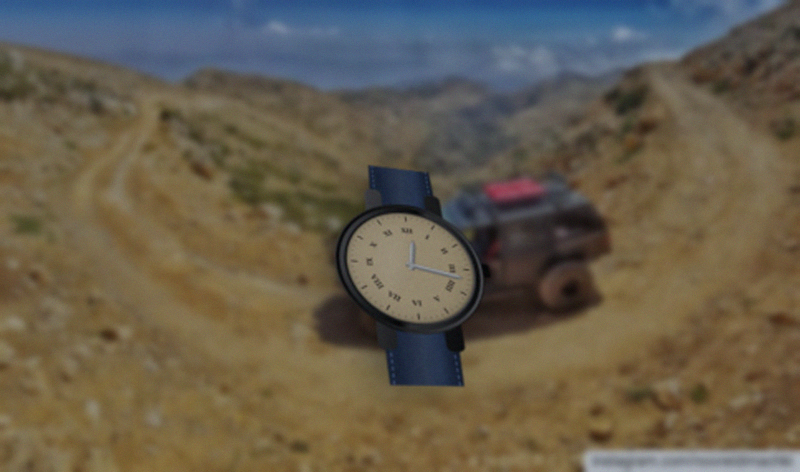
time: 12:17
